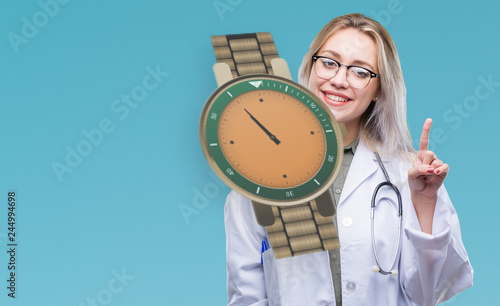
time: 10:55
